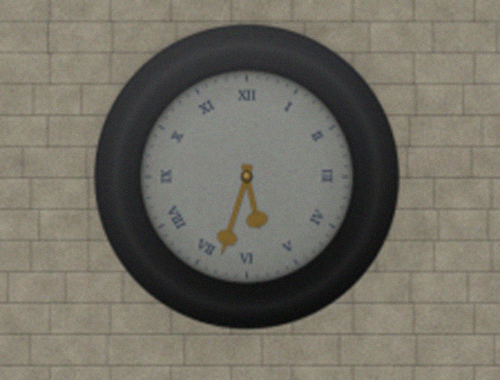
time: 5:33
